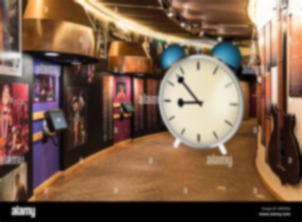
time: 8:53
